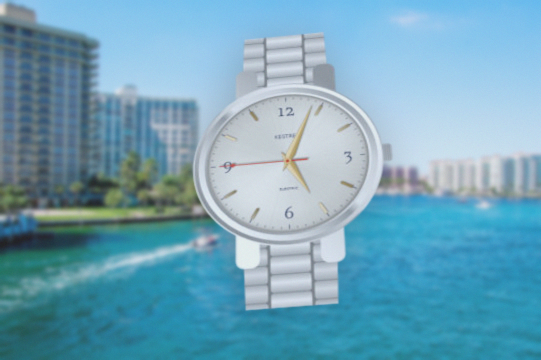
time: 5:03:45
